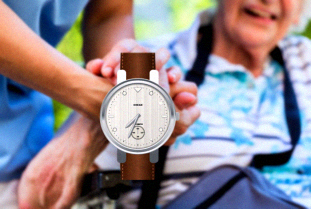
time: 7:34
